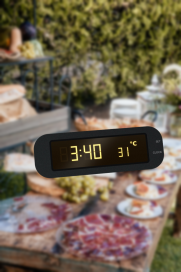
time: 3:40
